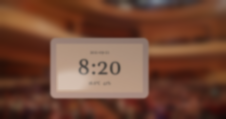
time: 8:20
